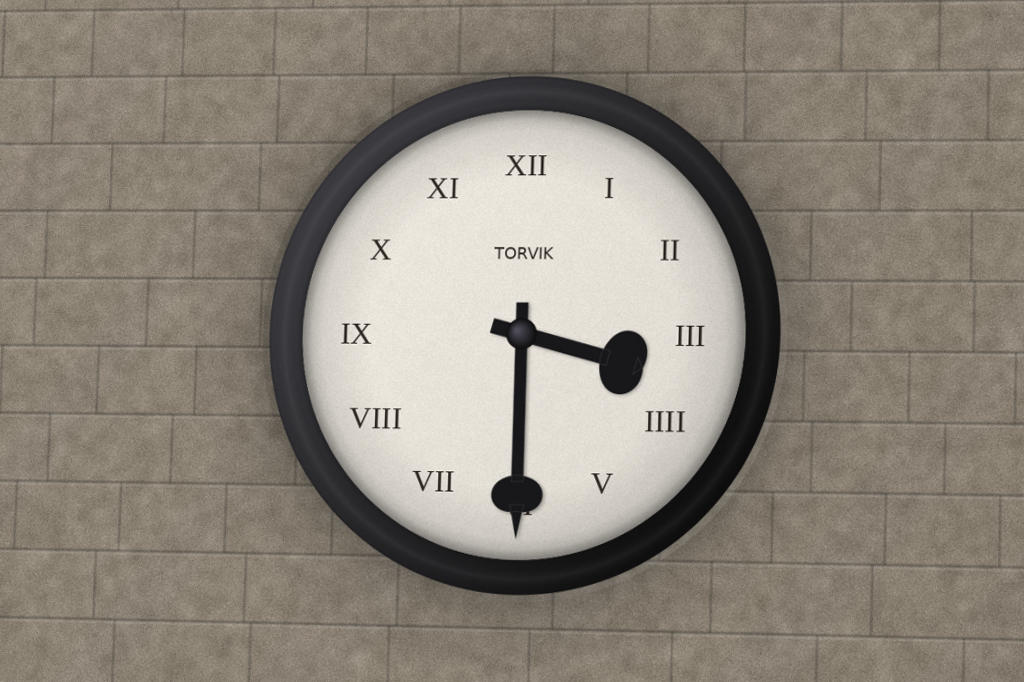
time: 3:30
